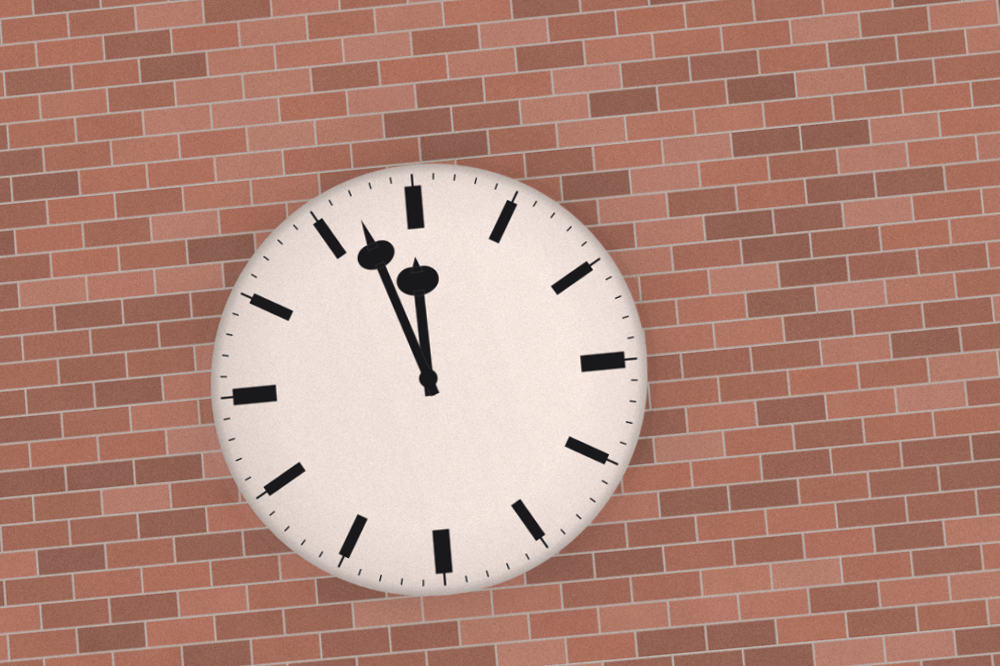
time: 11:57
